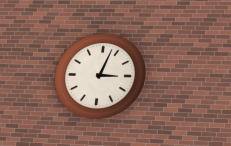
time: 3:03
